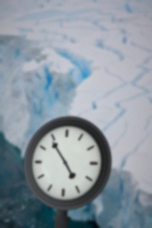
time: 4:54
